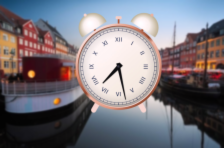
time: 7:28
